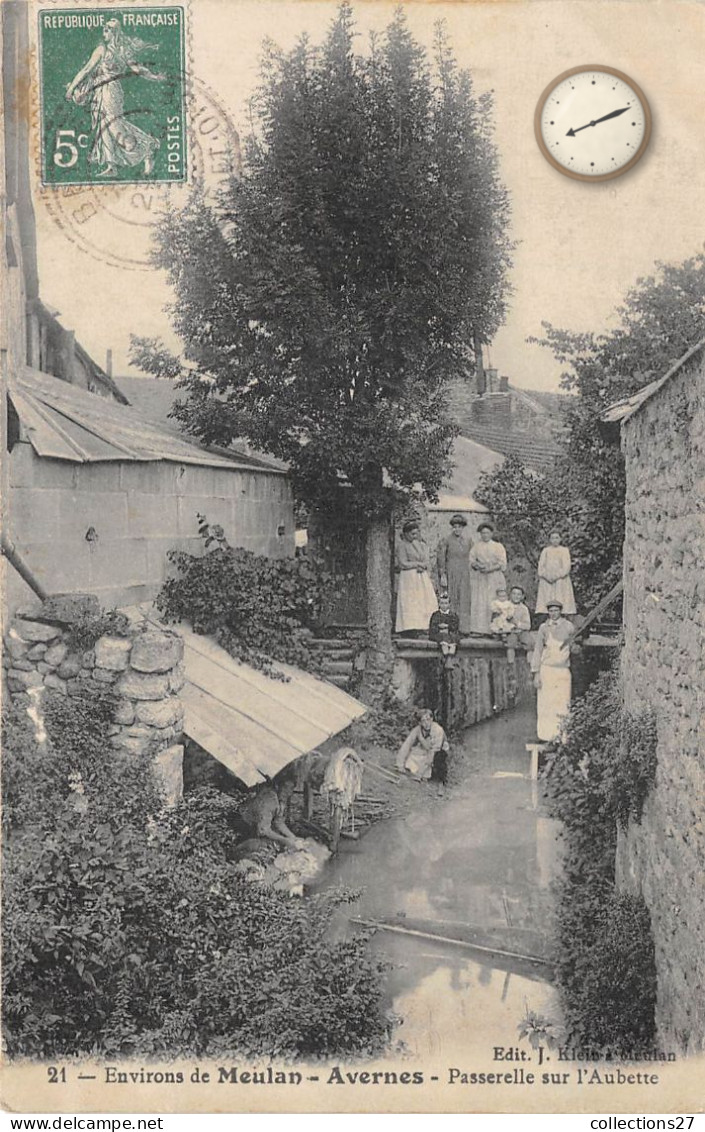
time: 8:11
